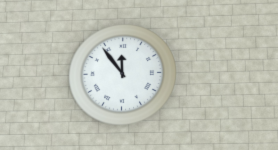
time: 11:54
